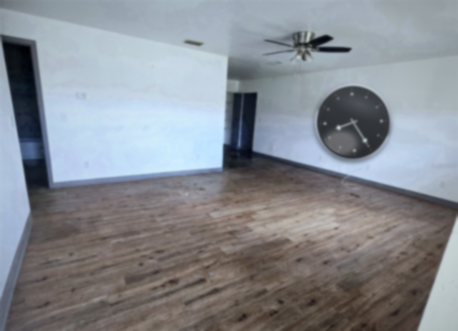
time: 8:25
